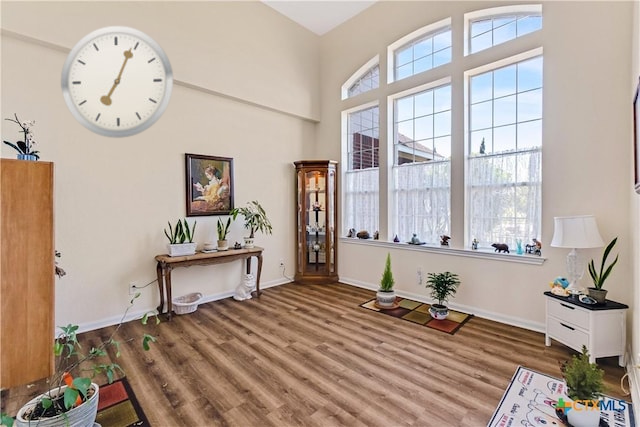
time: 7:04
